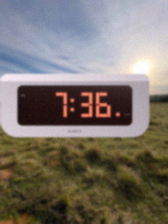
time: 7:36
